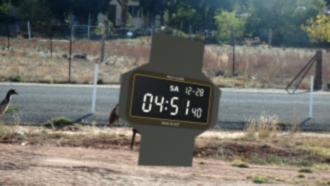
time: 4:51
